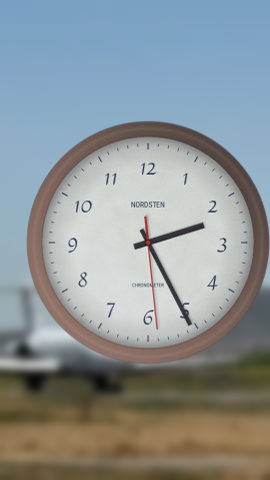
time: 2:25:29
